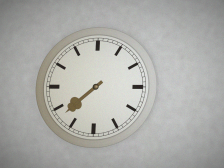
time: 7:38
